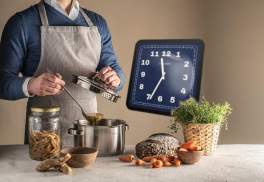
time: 11:34
